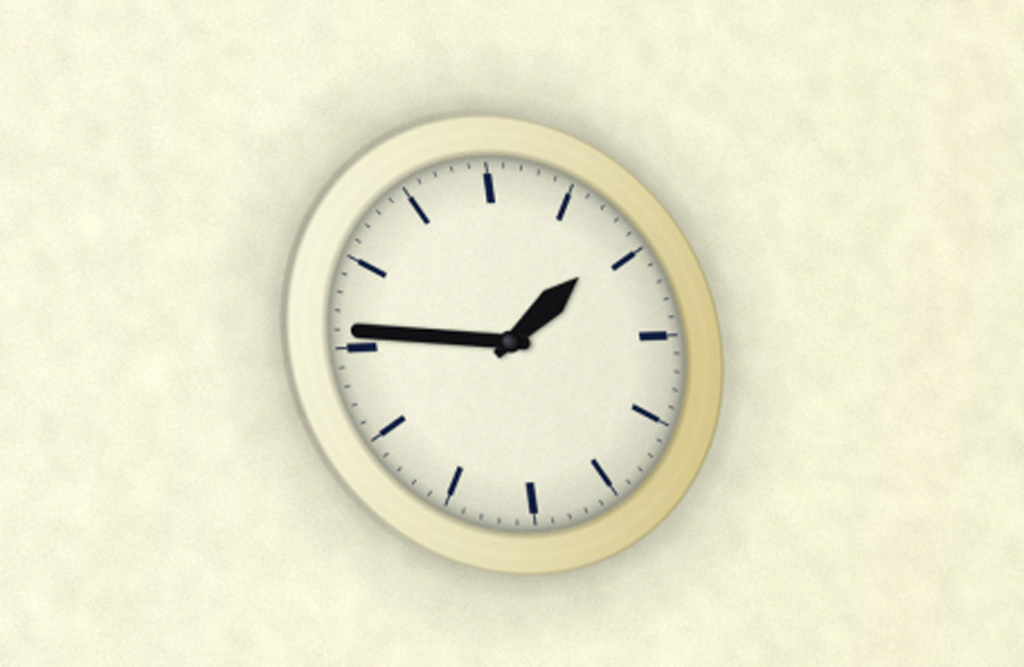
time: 1:46
